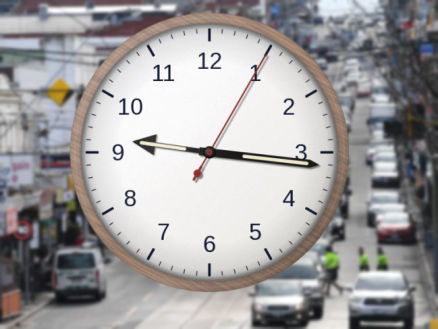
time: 9:16:05
